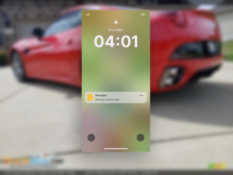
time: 4:01
